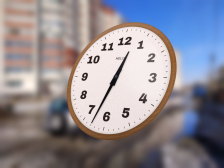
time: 12:33
